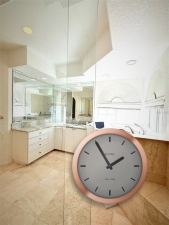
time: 1:55
